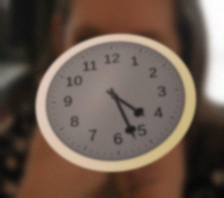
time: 4:27
